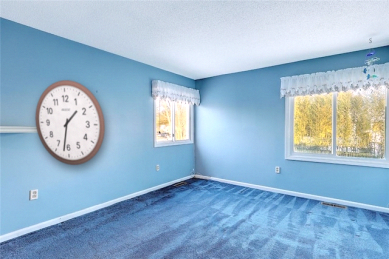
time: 1:32
